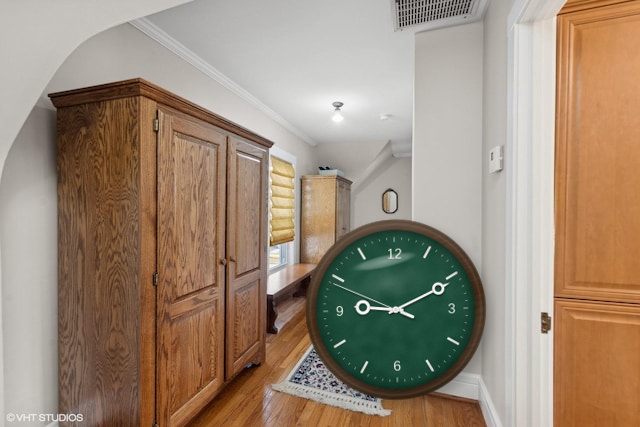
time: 9:10:49
